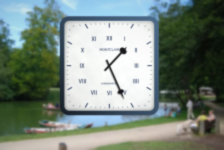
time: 1:26
